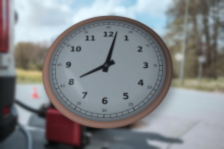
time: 8:02
